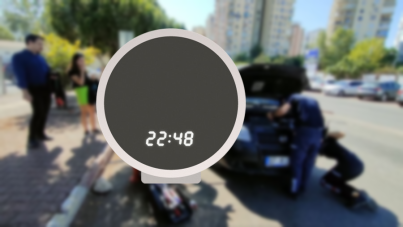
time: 22:48
